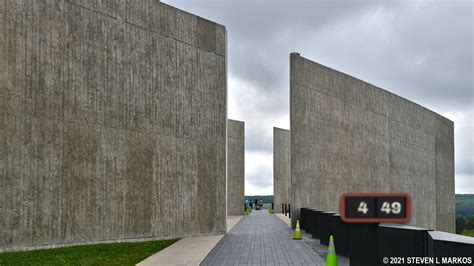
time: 4:49
